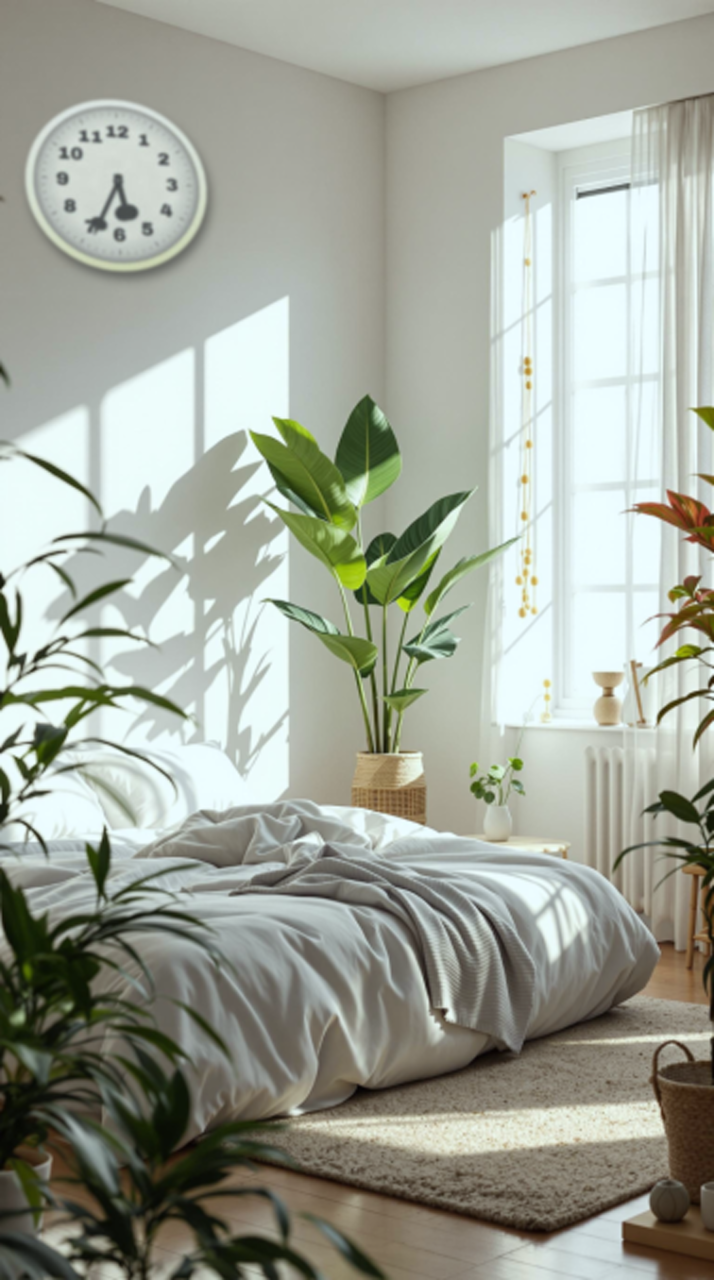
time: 5:34
